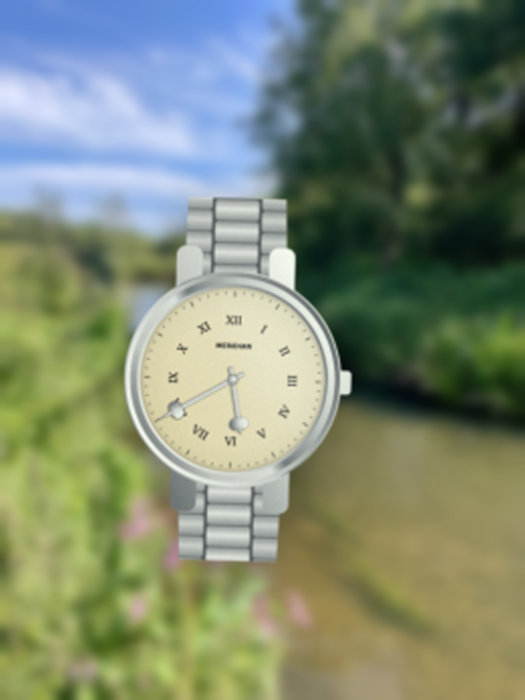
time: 5:40
